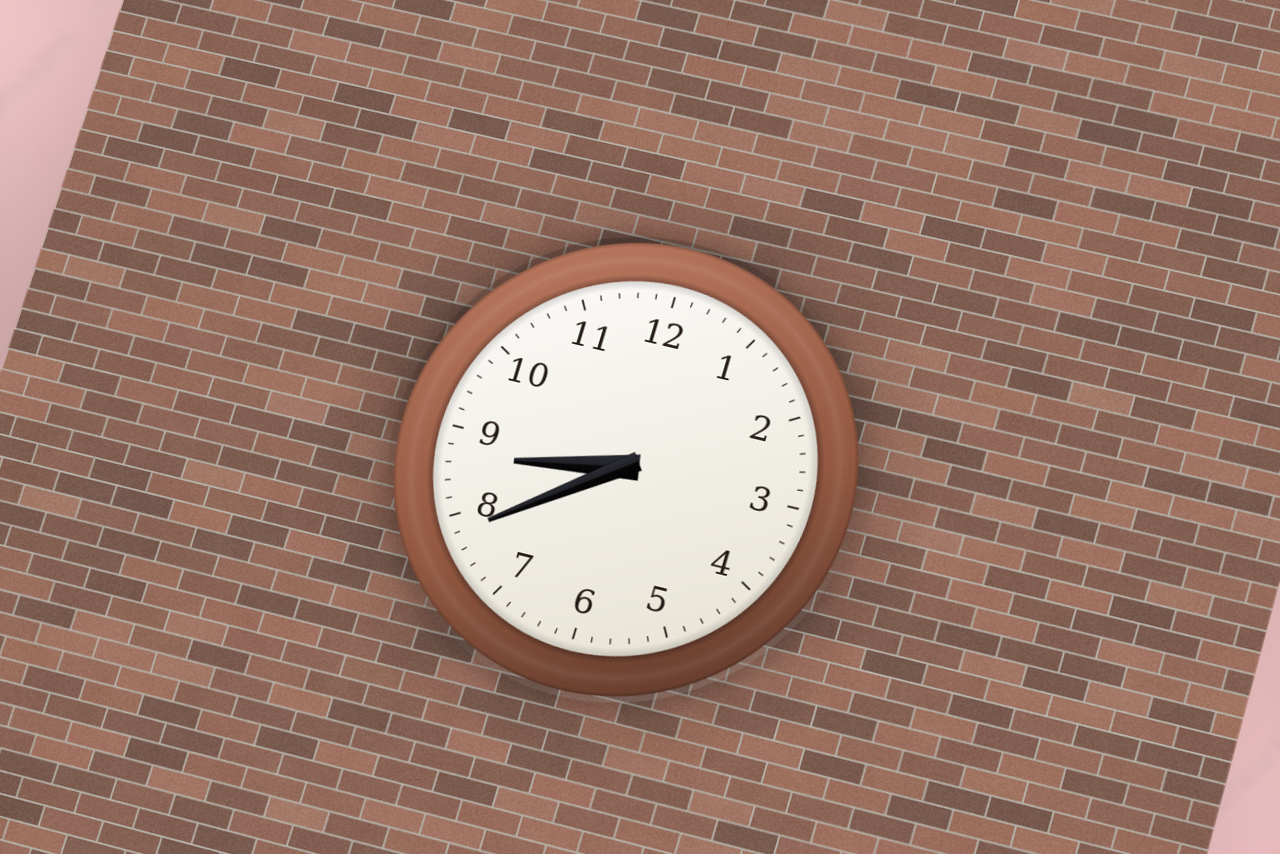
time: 8:39
